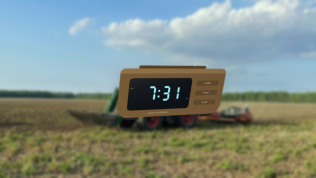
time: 7:31
